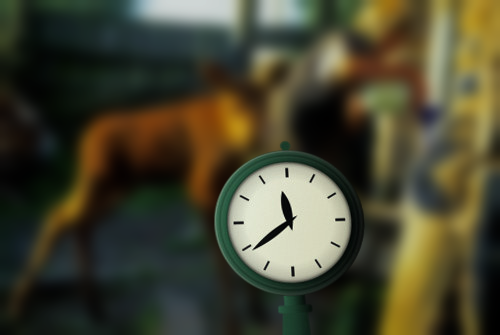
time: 11:39
